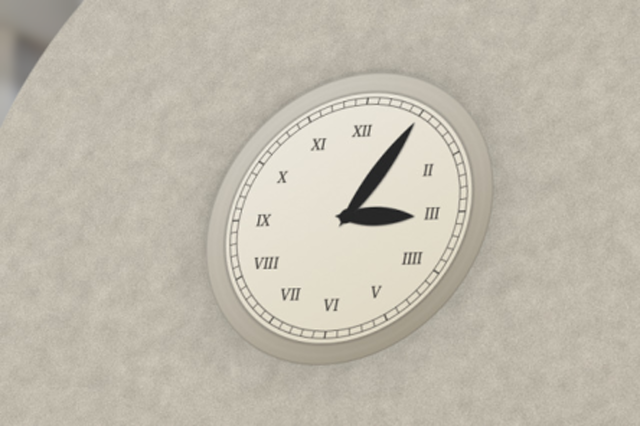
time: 3:05
